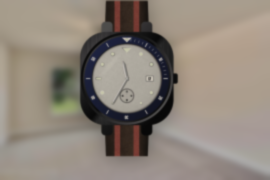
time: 11:35
